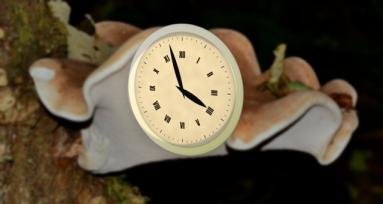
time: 3:57
